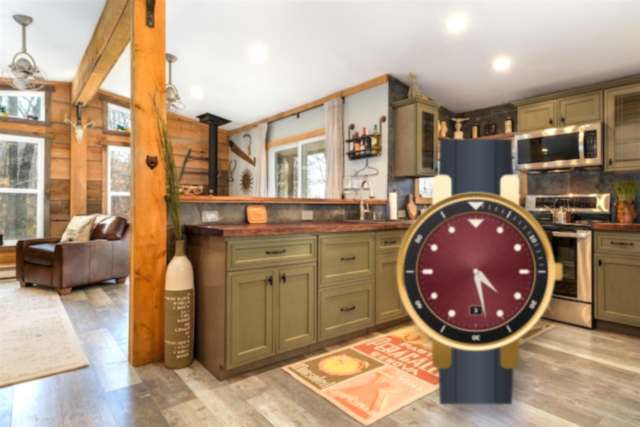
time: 4:28
